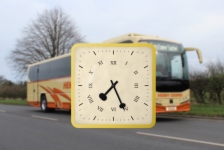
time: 7:26
